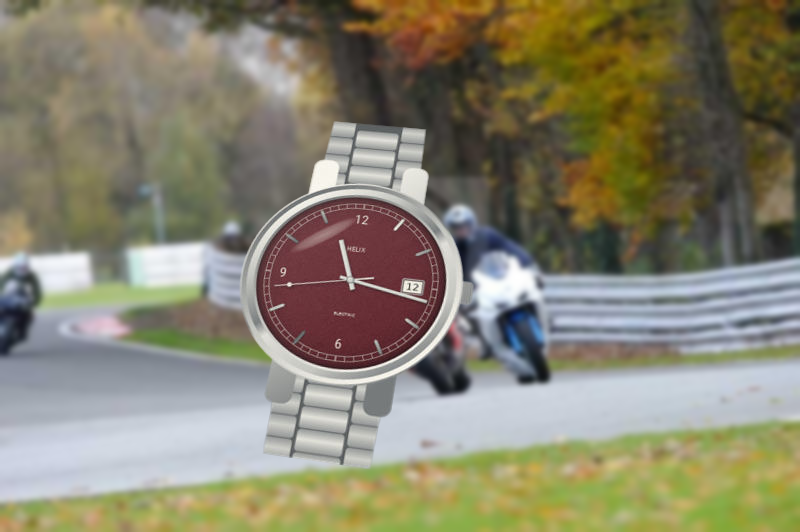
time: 11:16:43
